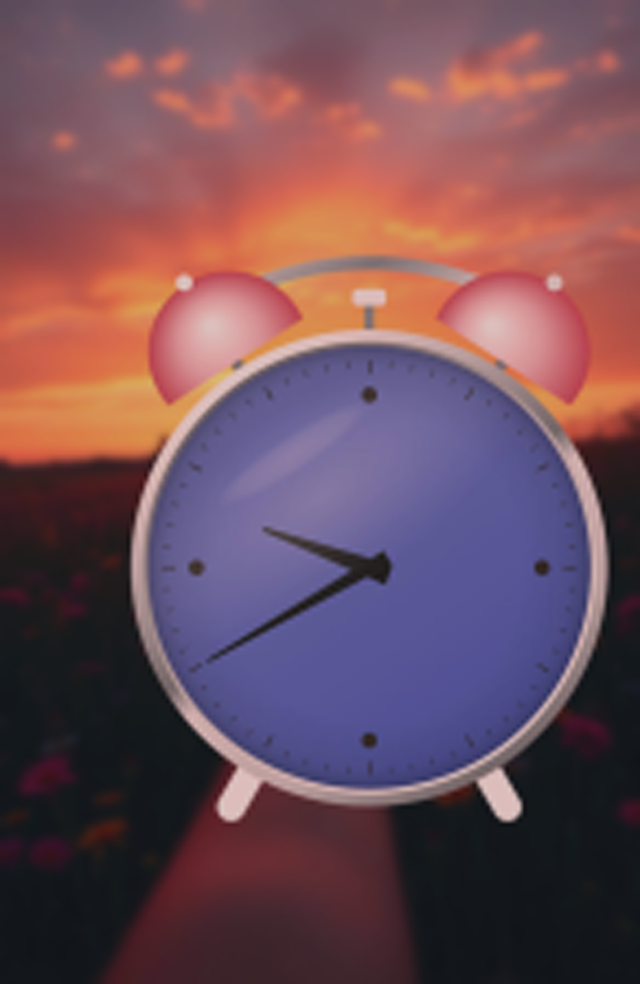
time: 9:40
